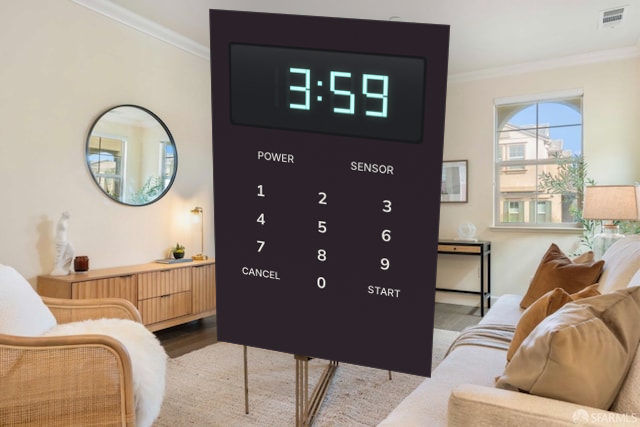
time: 3:59
